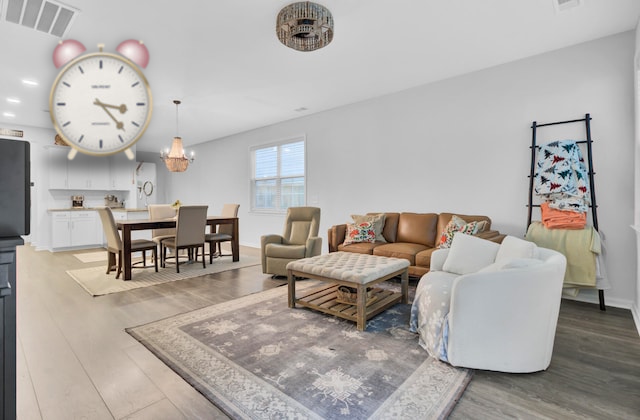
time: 3:23
